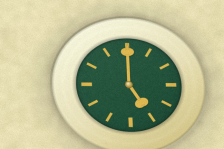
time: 5:00
